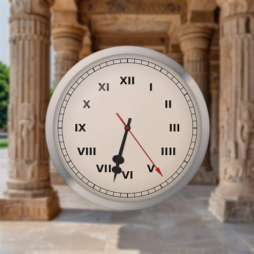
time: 6:32:24
